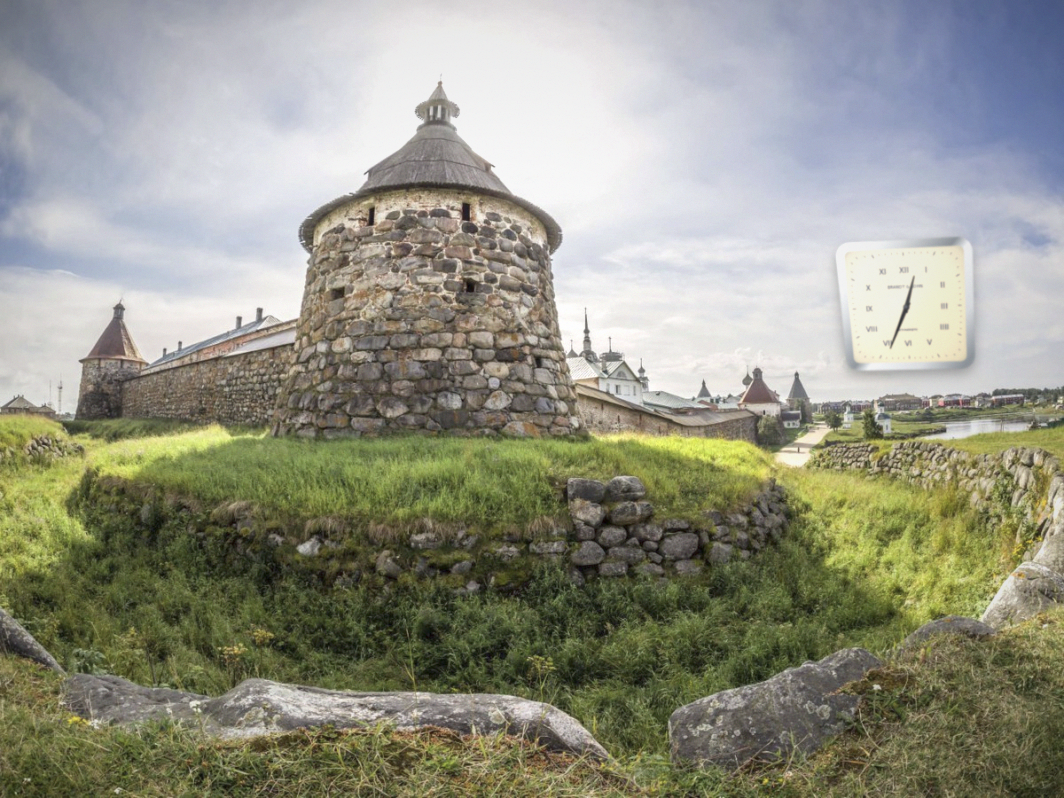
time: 12:34
